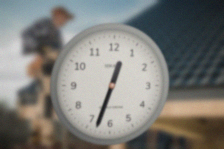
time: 12:33
